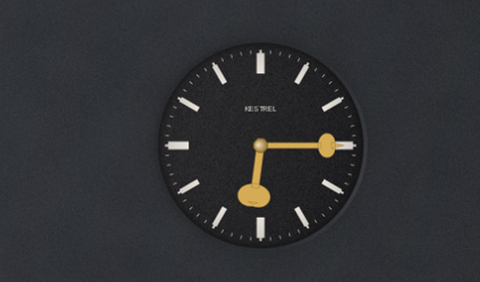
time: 6:15
